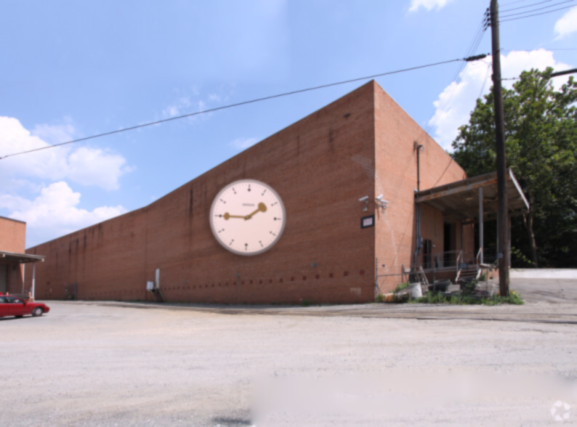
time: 1:45
